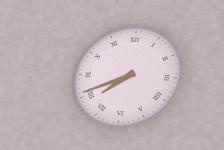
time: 7:41
